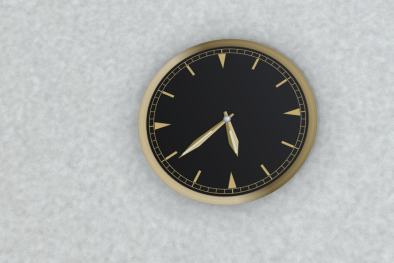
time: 5:39
